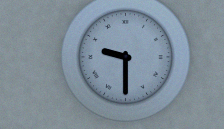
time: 9:30
